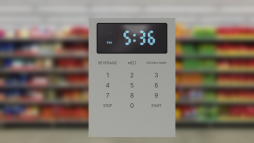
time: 5:36
